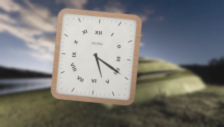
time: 5:20
